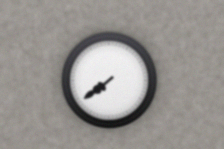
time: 7:39
